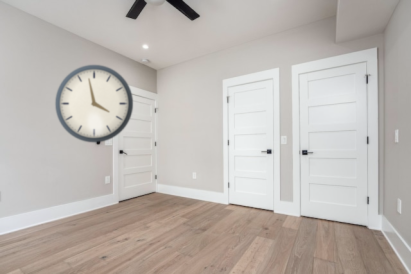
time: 3:58
